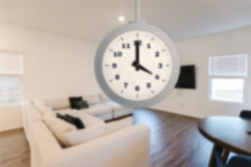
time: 4:00
